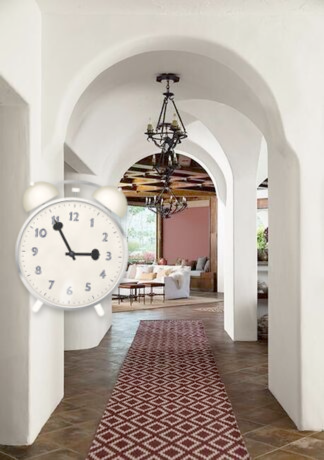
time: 2:55
